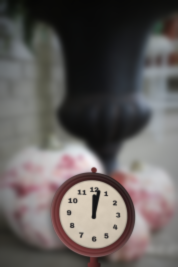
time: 12:02
